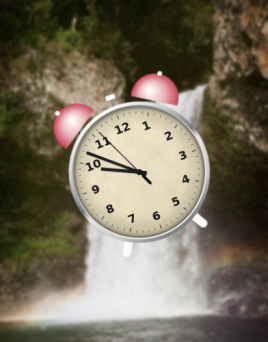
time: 9:51:56
